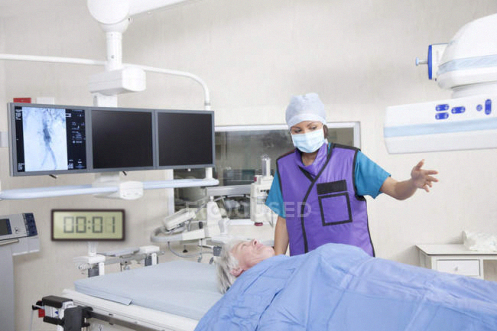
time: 0:01
